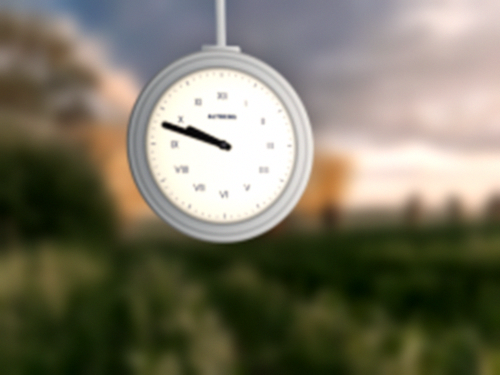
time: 9:48
